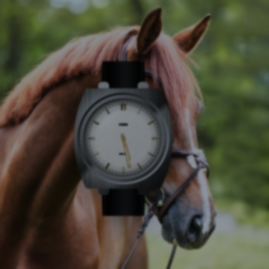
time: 5:28
